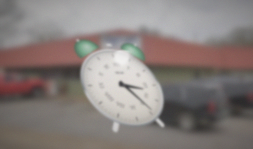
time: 3:24
